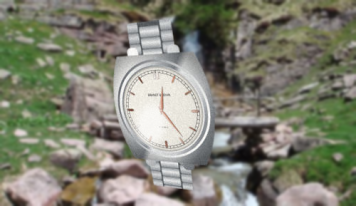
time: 12:24
